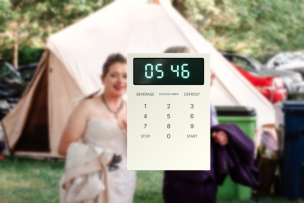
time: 5:46
